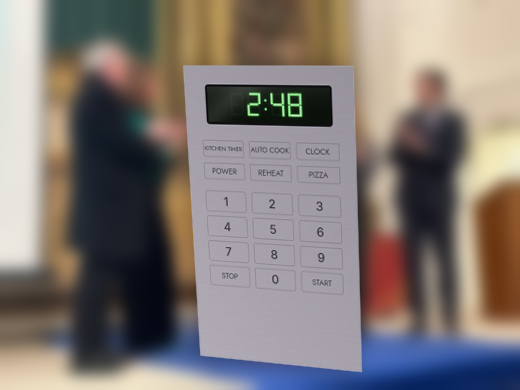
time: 2:48
